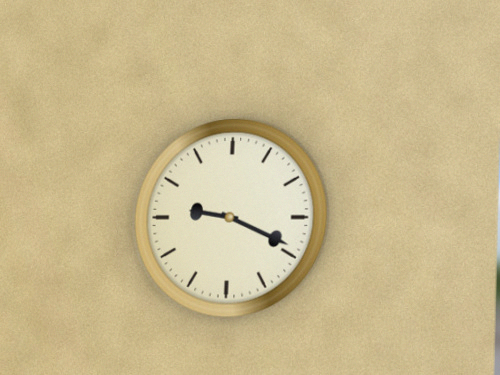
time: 9:19
